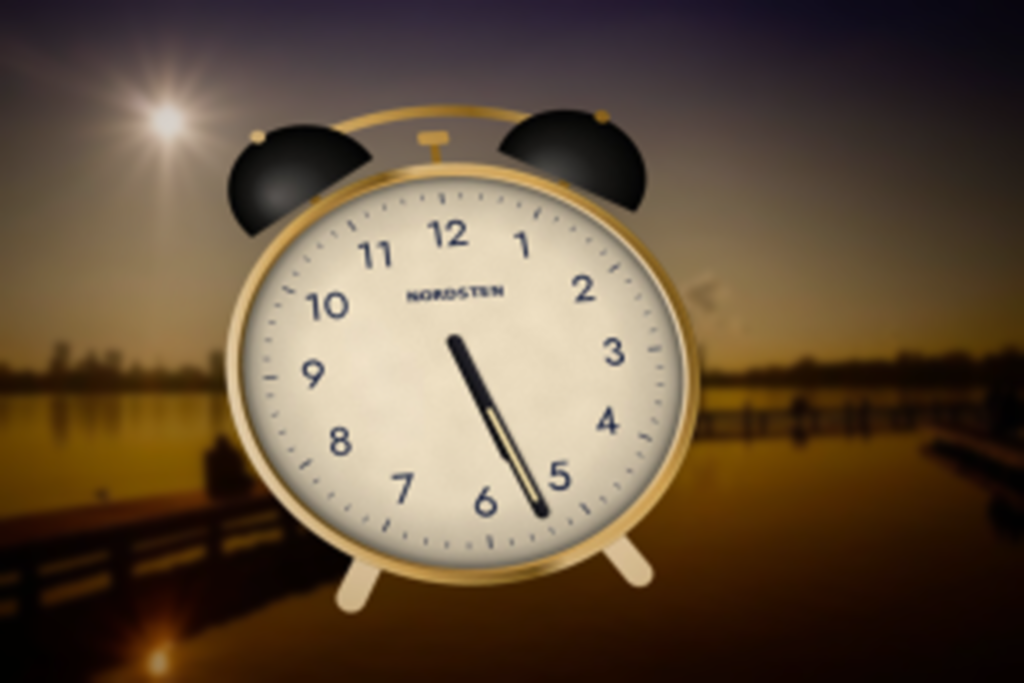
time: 5:27
